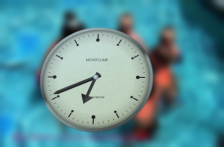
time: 6:41
